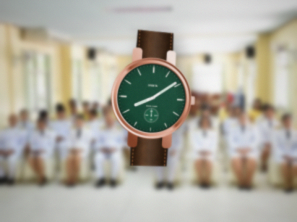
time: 8:09
